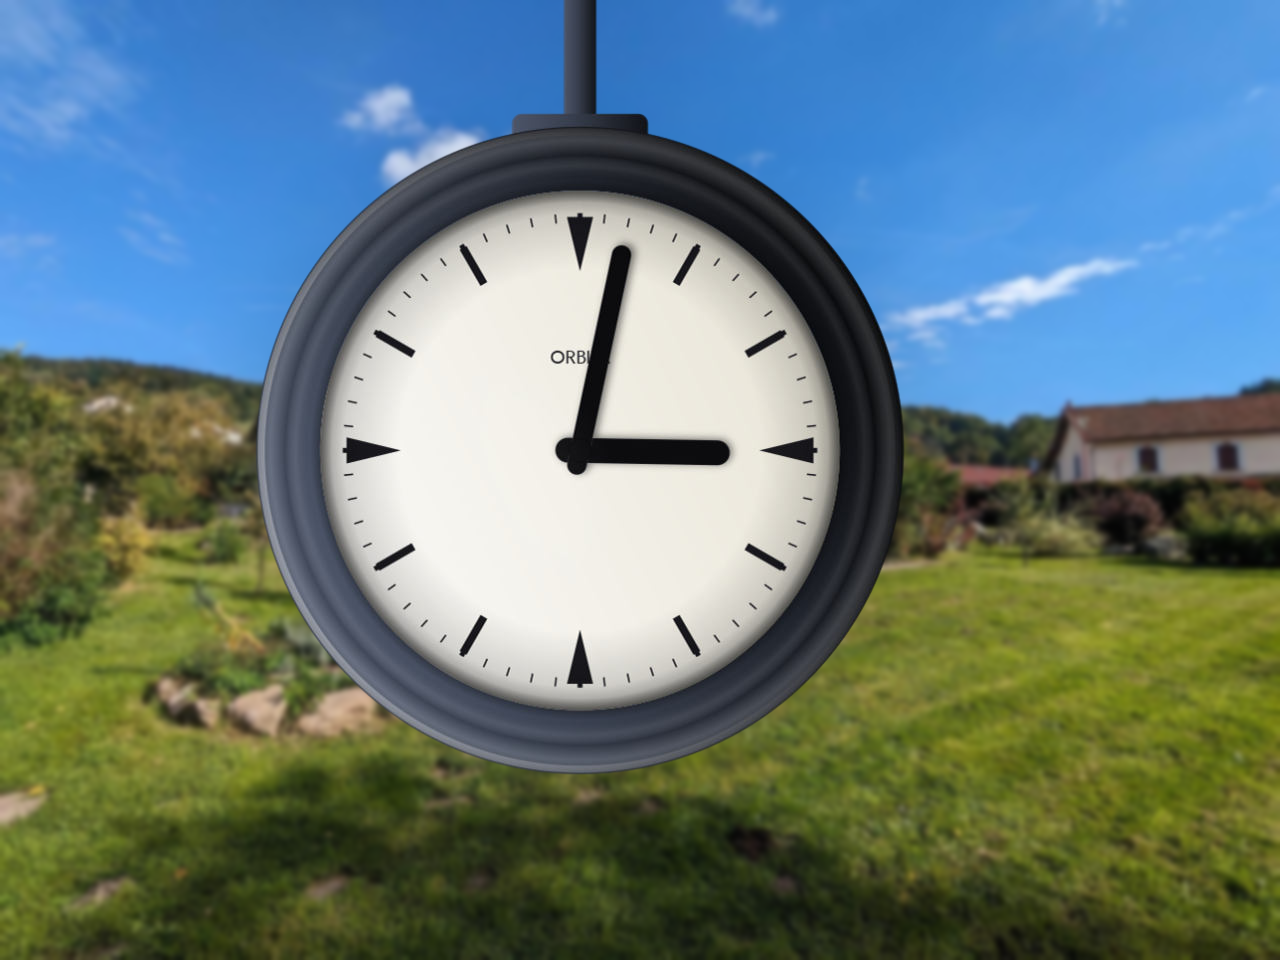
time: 3:02
